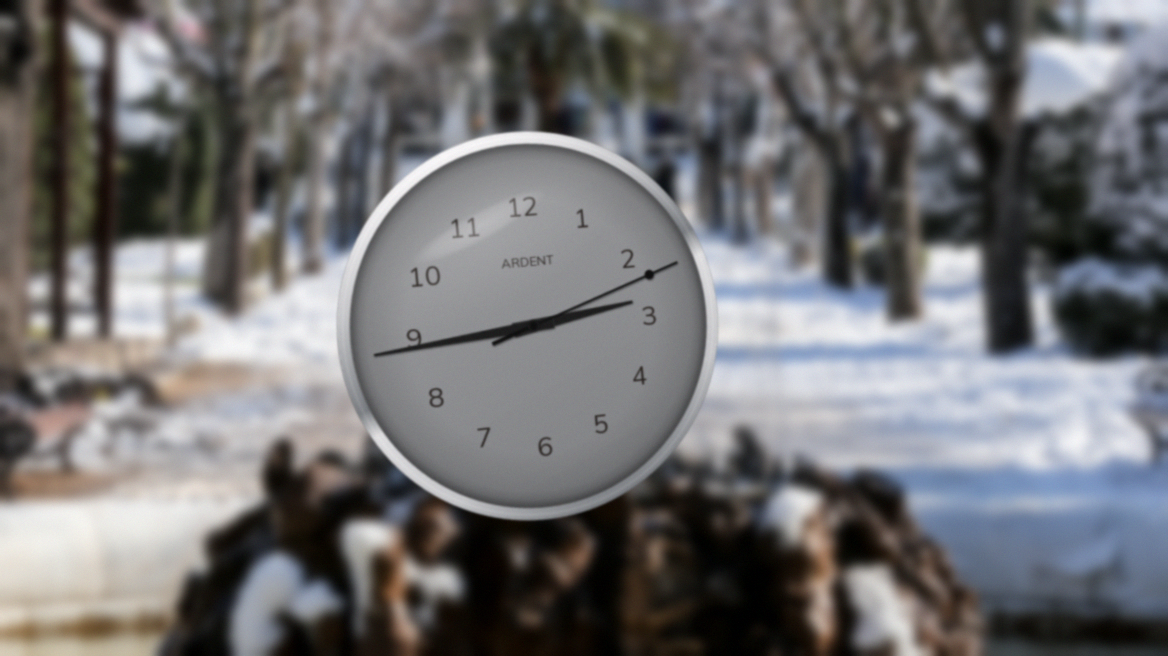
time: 2:44:12
